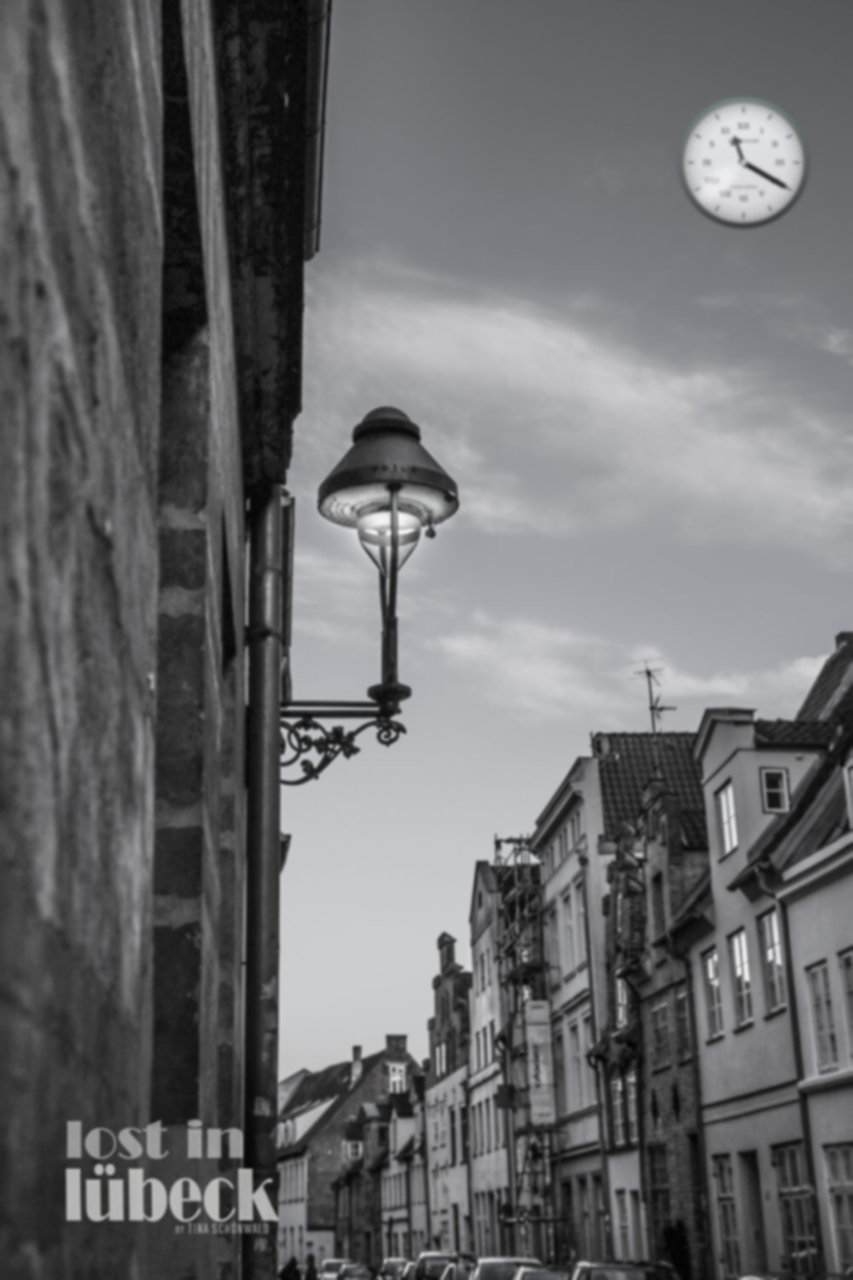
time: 11:20
